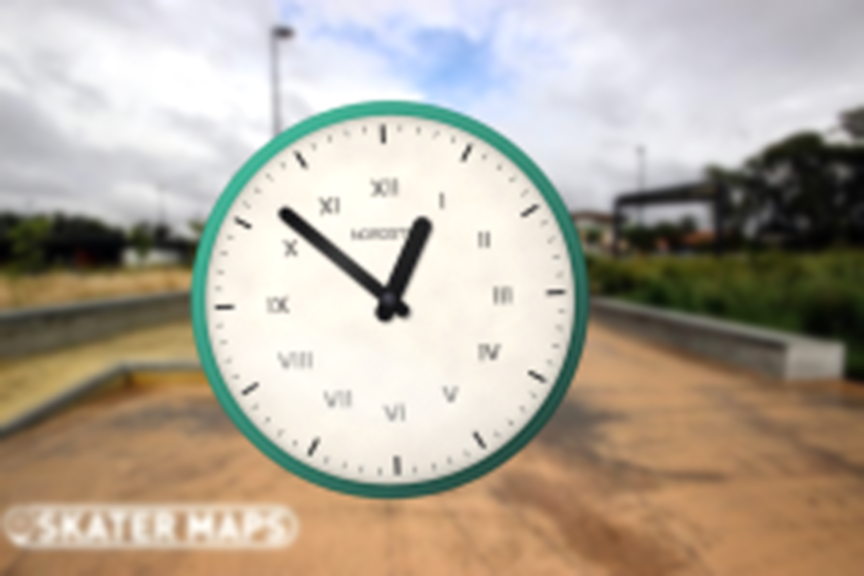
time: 12:52
